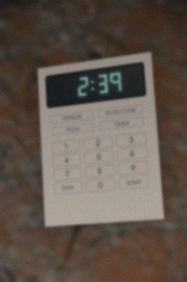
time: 2:39
